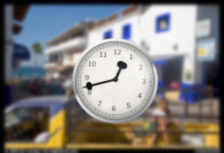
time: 12:42
